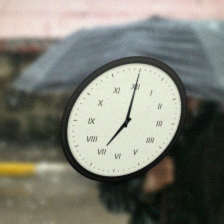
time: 7:00
